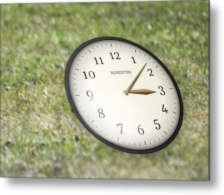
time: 3:08
